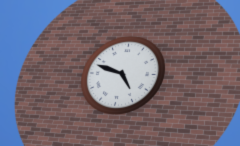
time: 4:48
